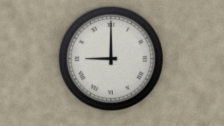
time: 9:00
